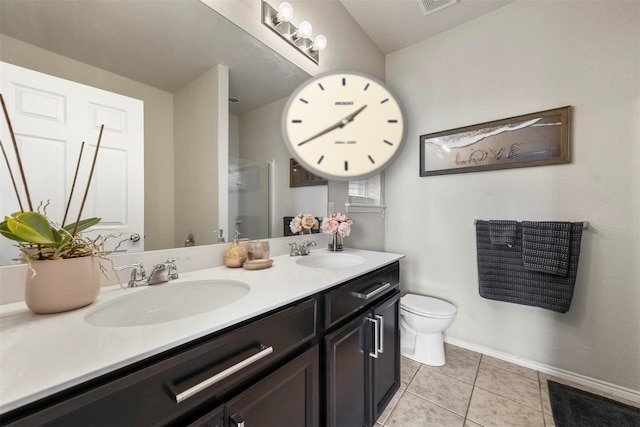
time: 1:40
